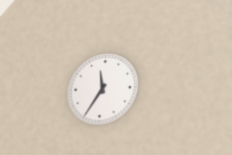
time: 11:35
